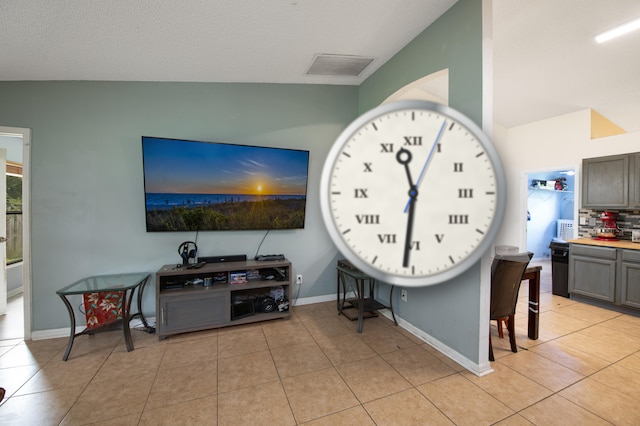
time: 11:31:04
